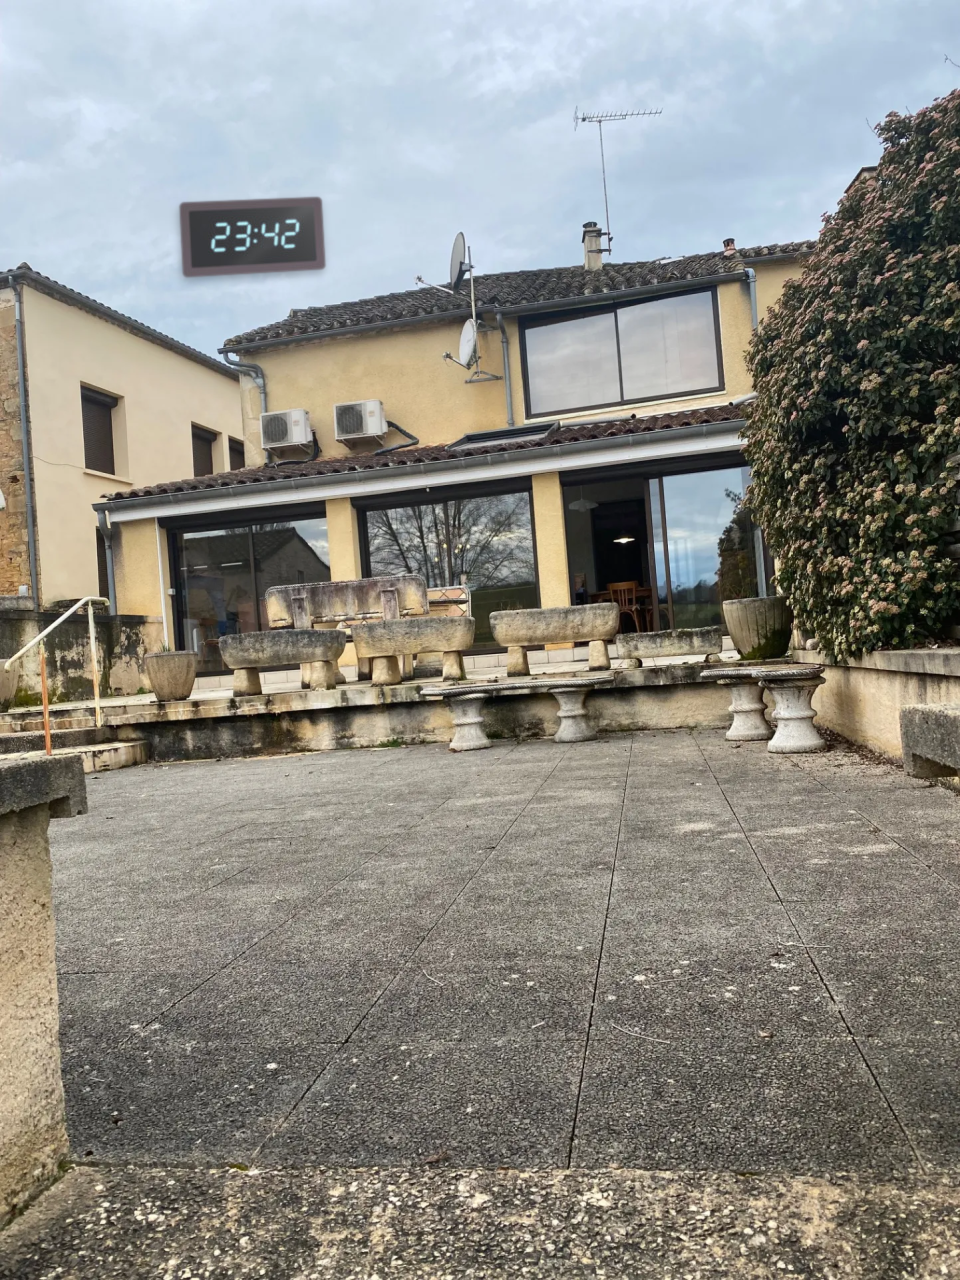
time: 23:42
